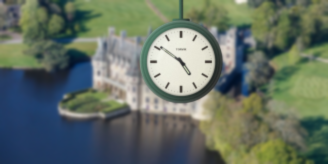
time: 4:51
